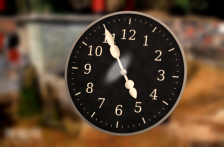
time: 4:55
